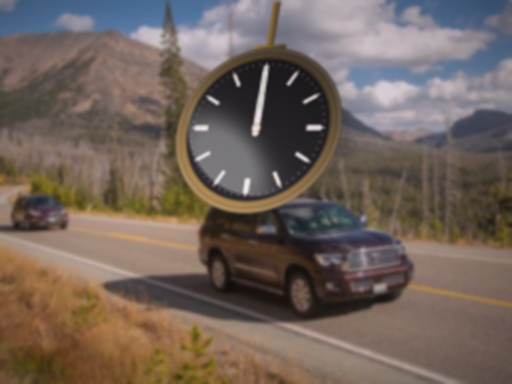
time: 12:00
